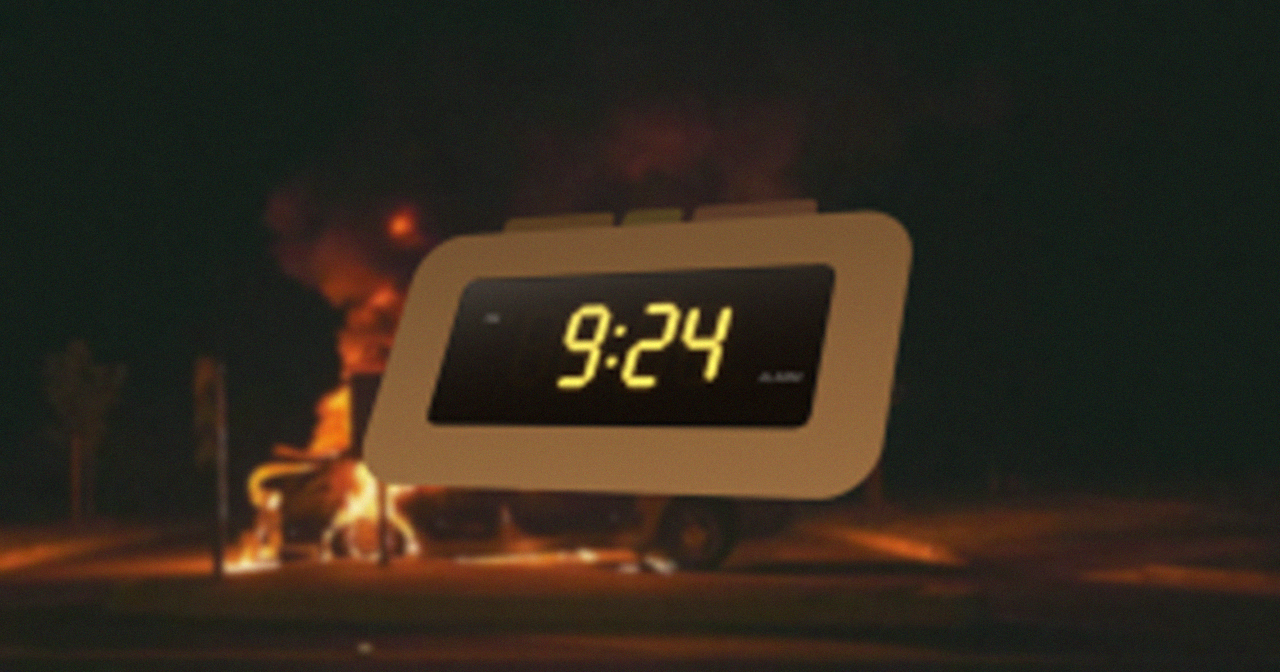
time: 9:24
